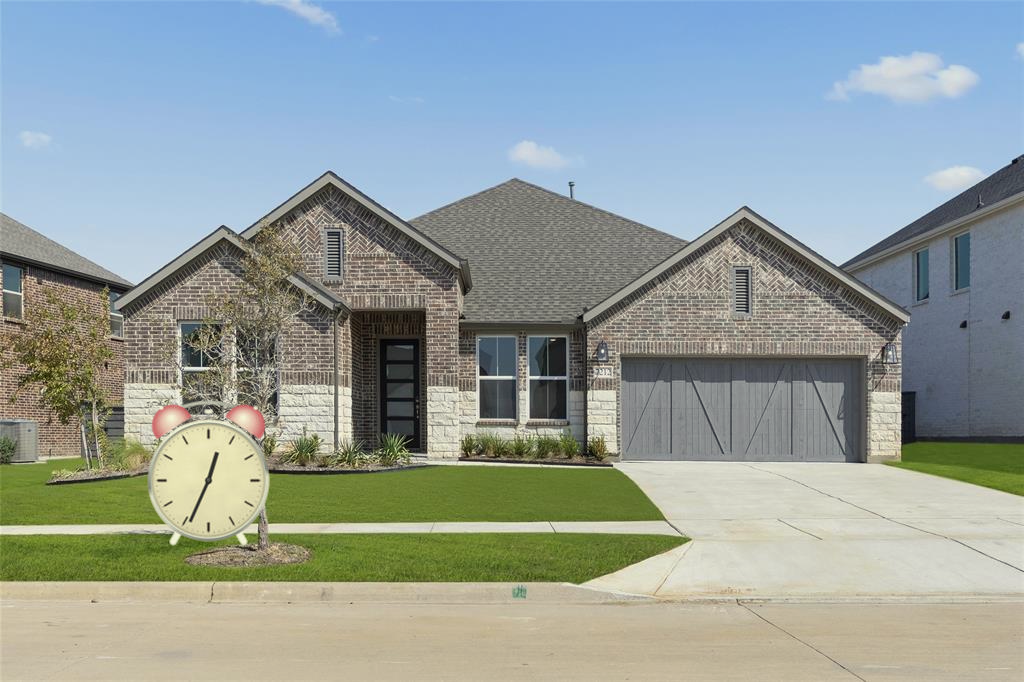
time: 12:34
